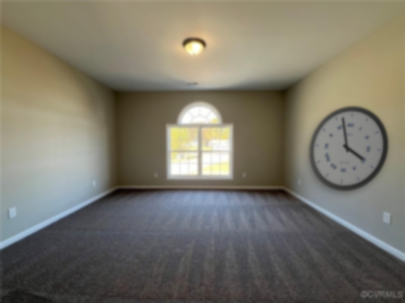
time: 3:57
